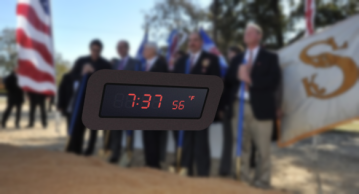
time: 7:37
